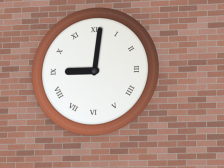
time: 9:01
